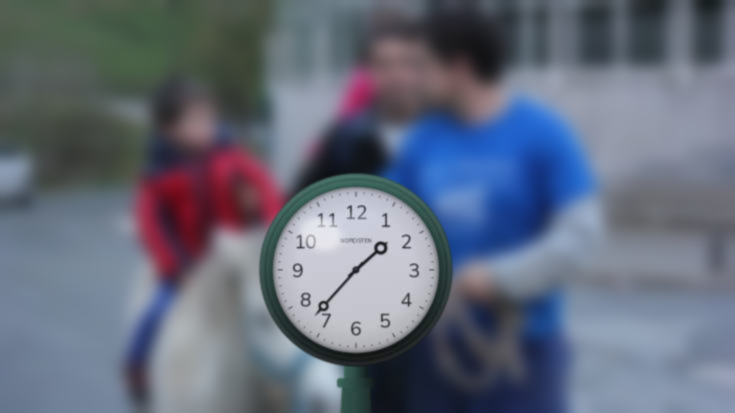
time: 1:37
